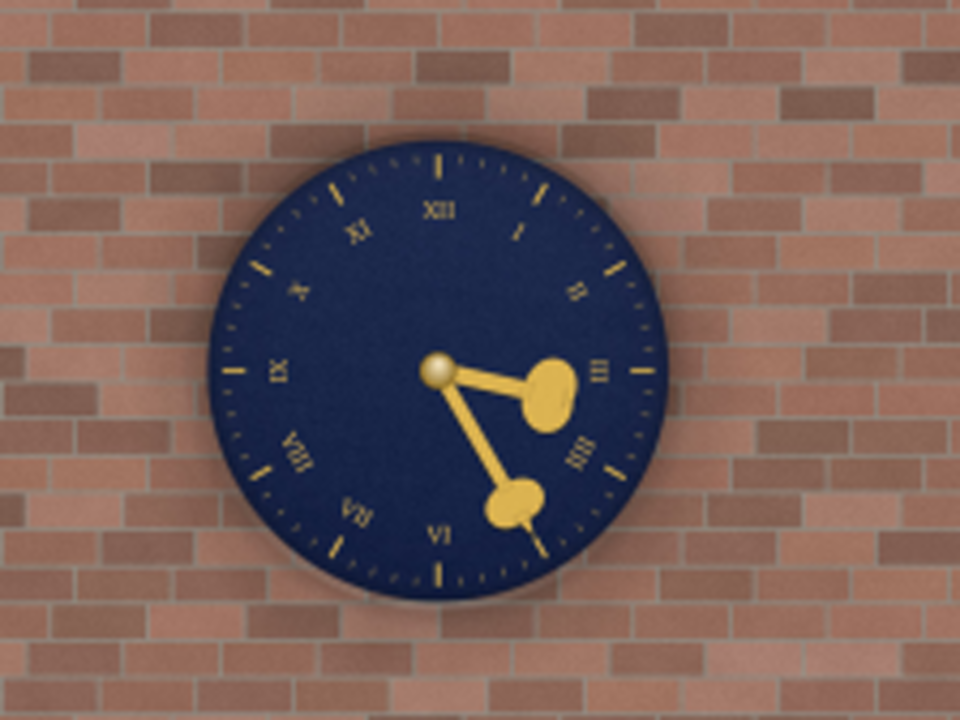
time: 3:25
